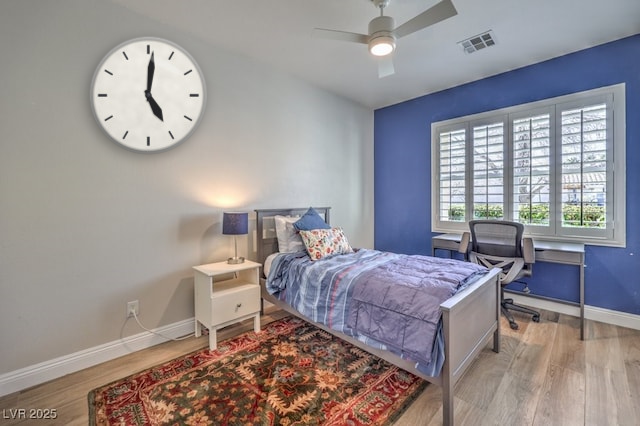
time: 5:01
